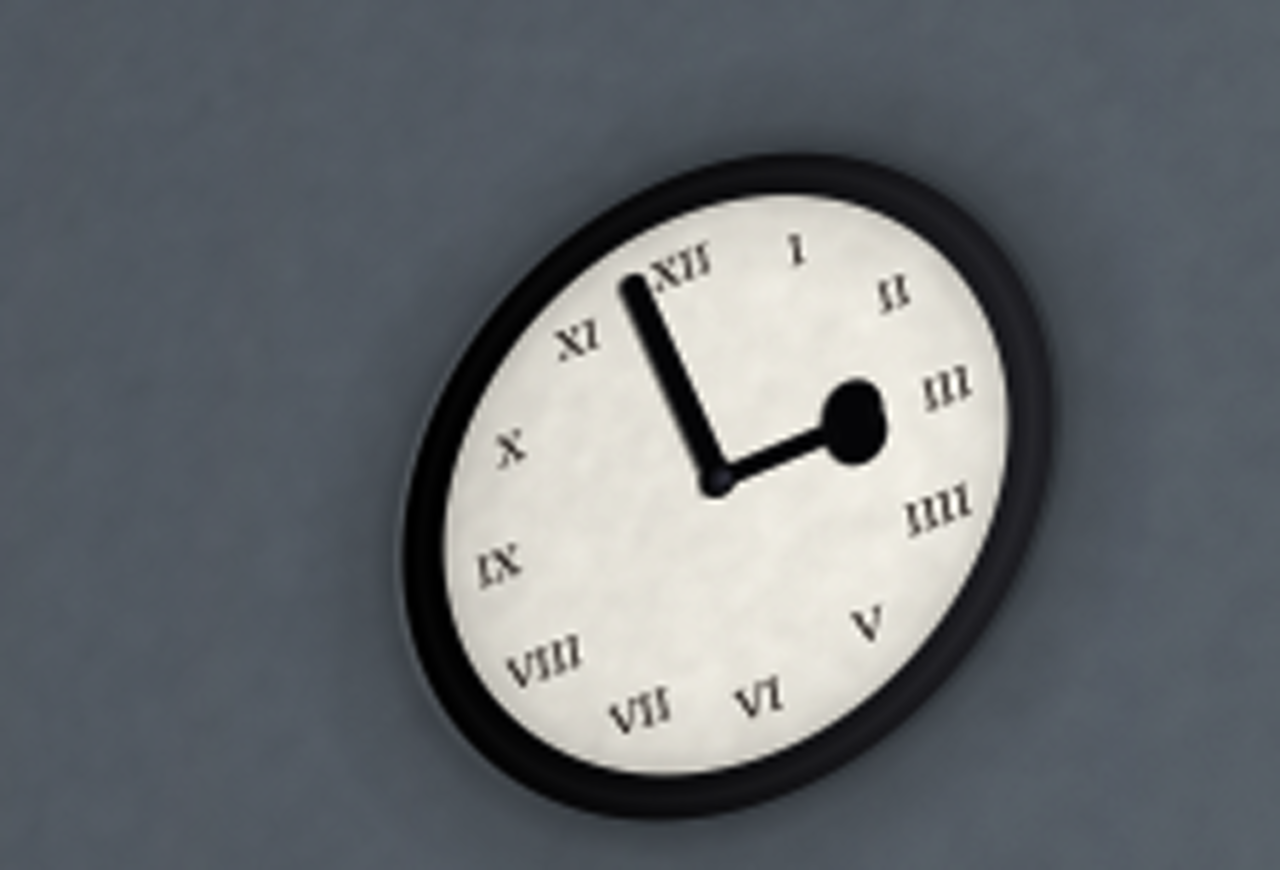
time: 2:58
